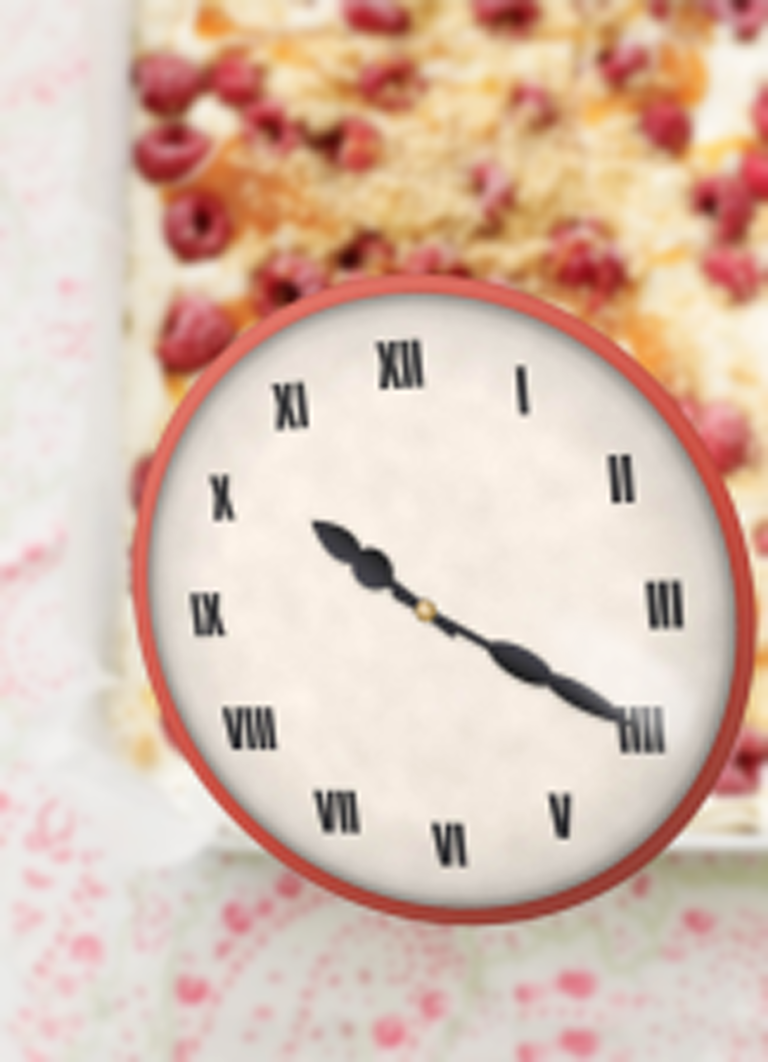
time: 10:20
